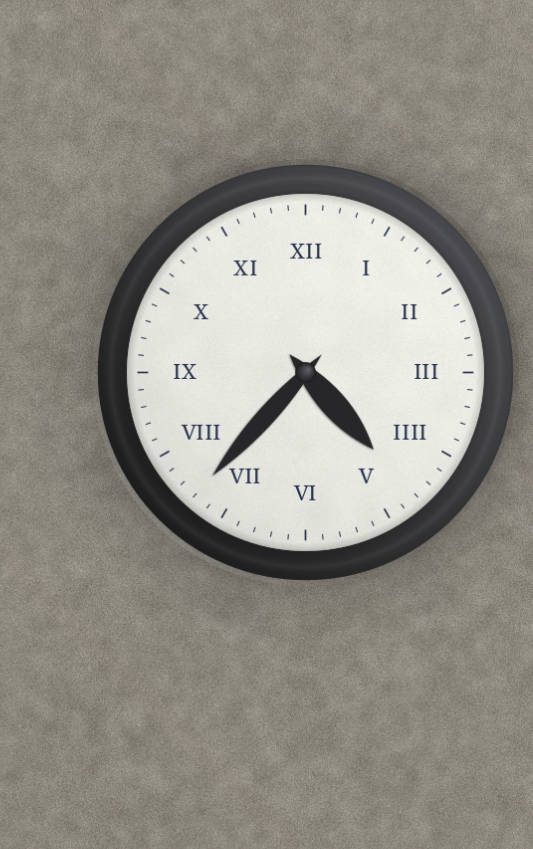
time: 4:37
